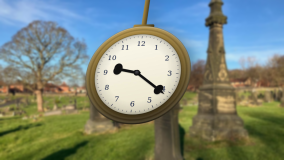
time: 9:21
